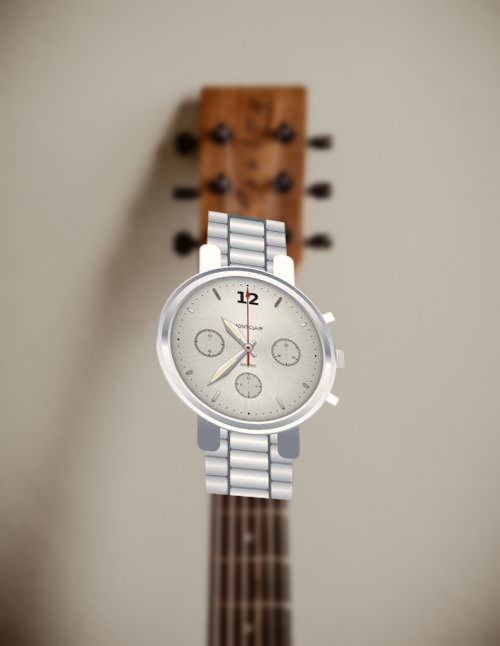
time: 10:37
